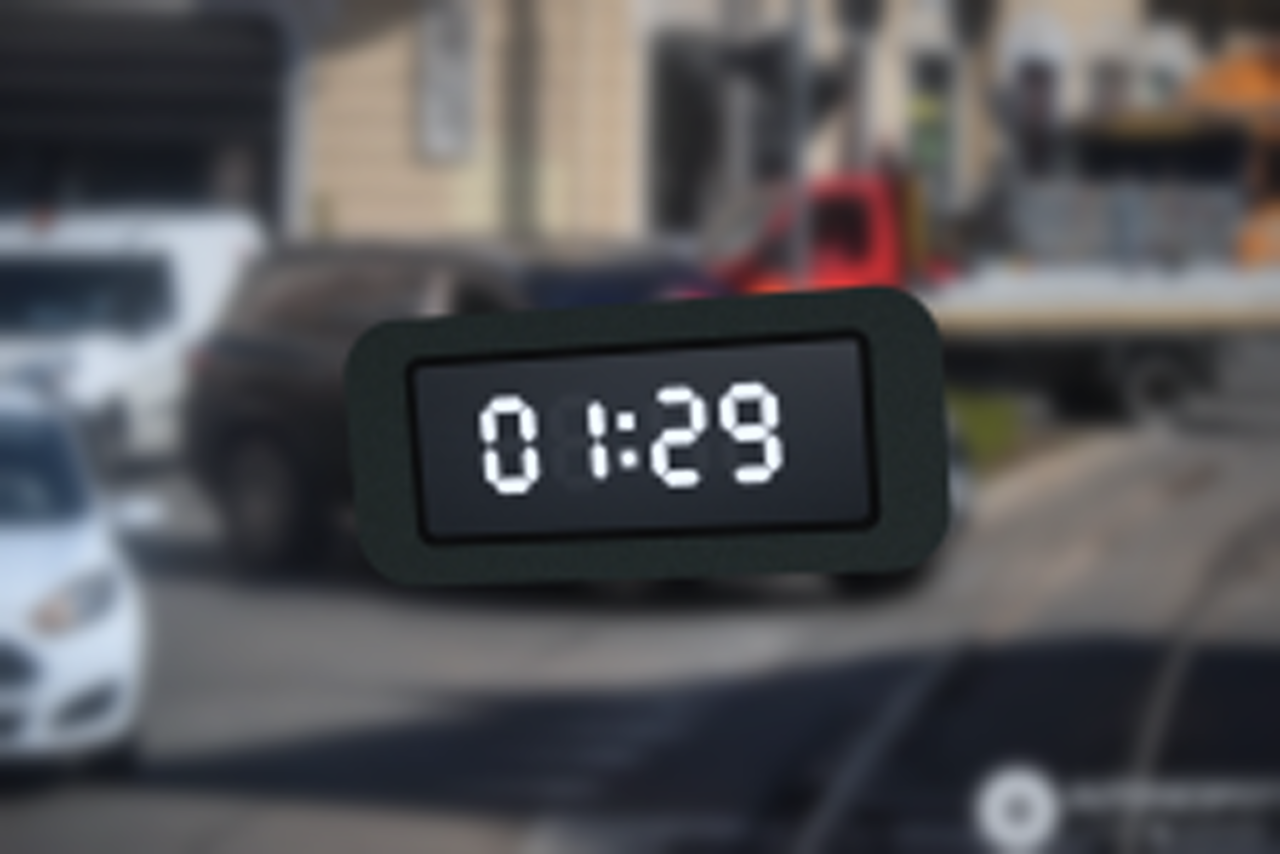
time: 1:29
